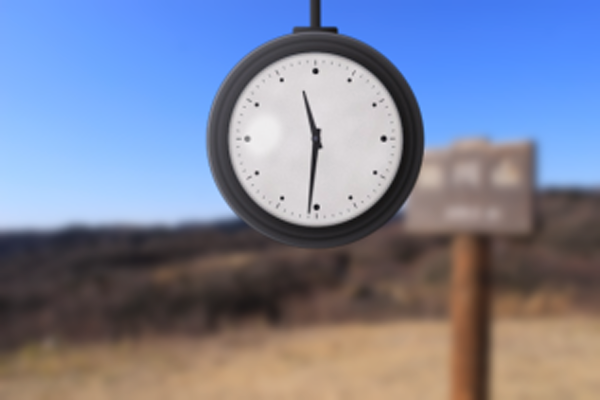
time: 11:31
